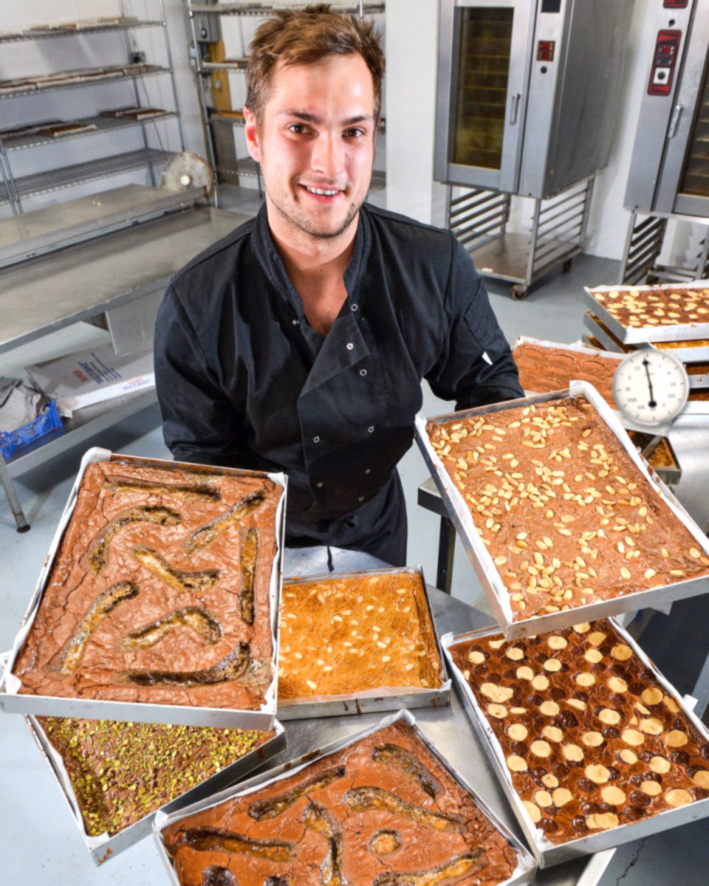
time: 5:59
